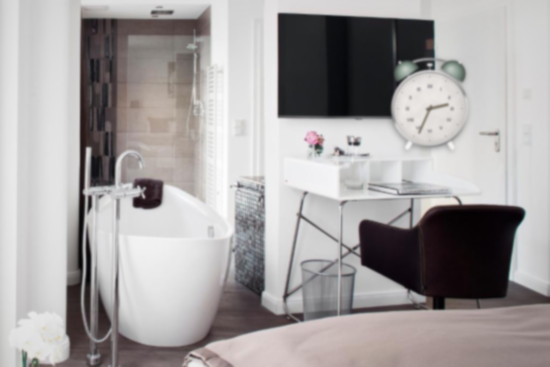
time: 2:34
